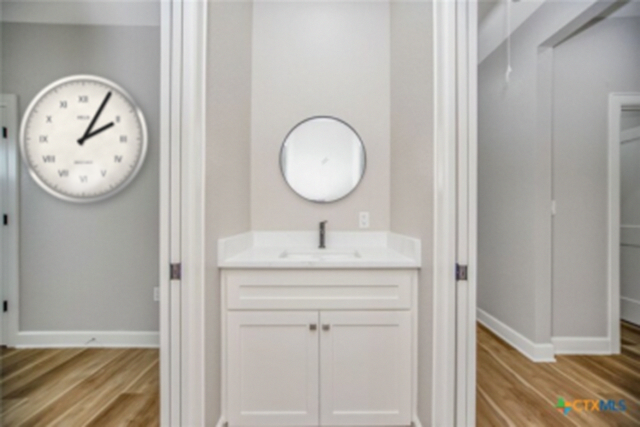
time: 2:05
